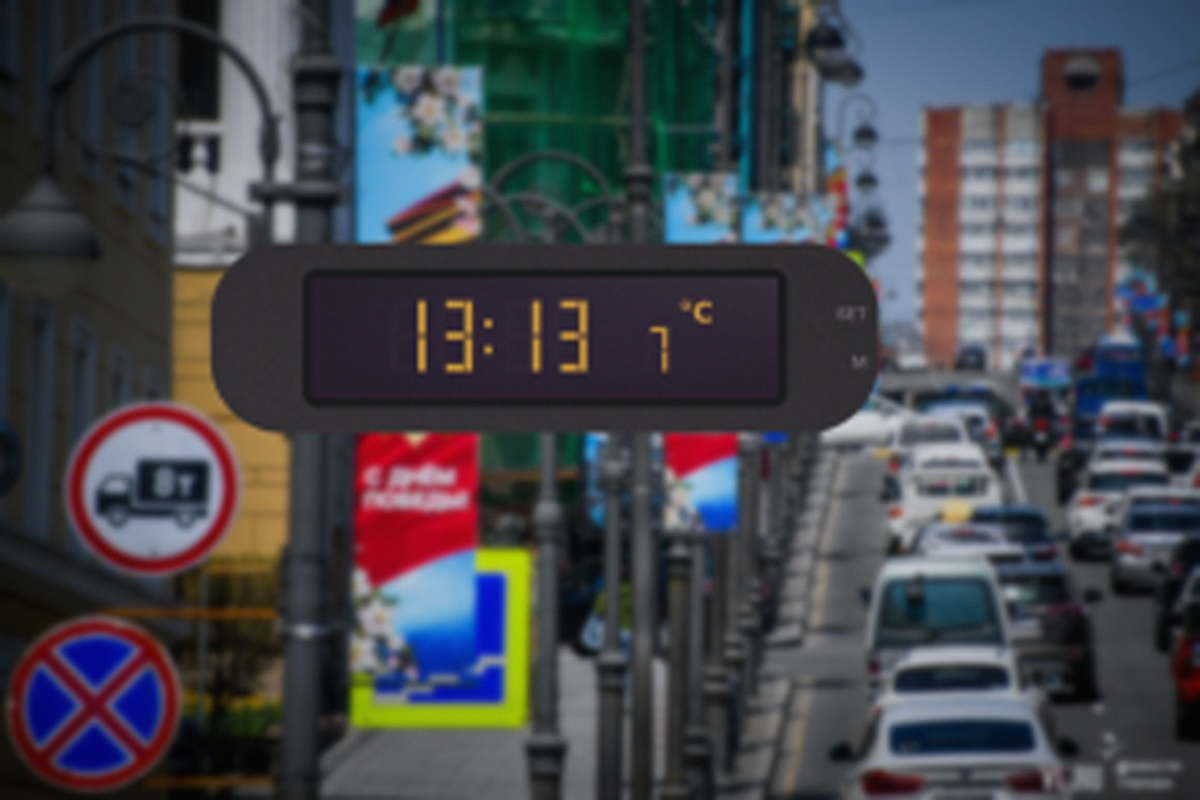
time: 13:13
